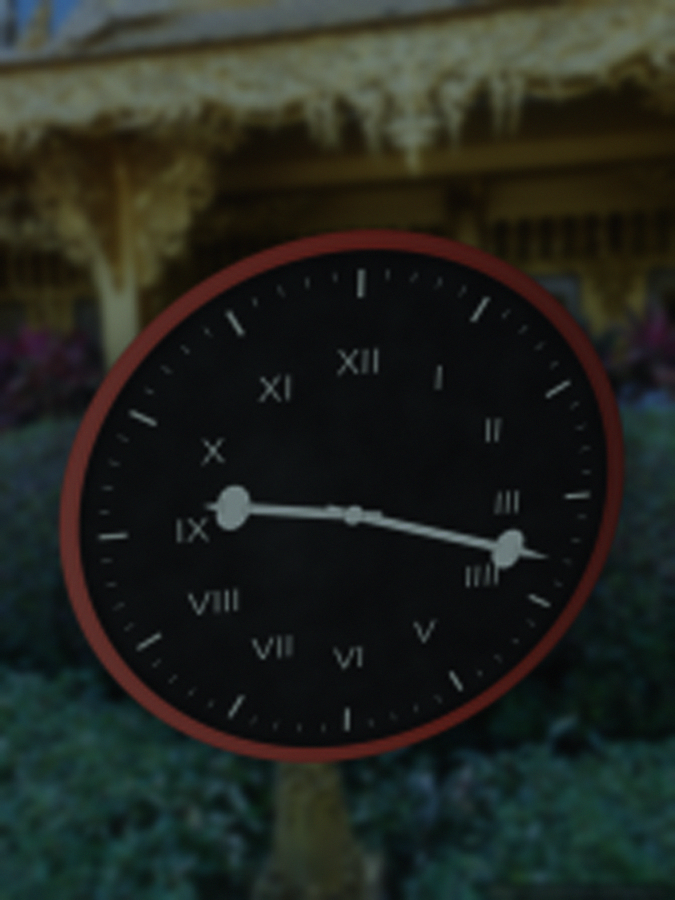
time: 9:18
